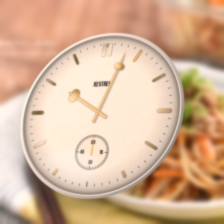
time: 10:03
